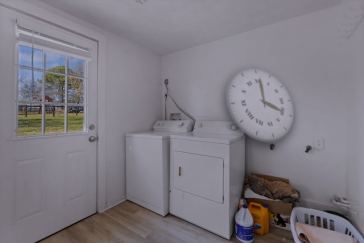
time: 4:01
